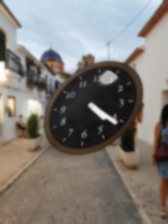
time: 4:21
